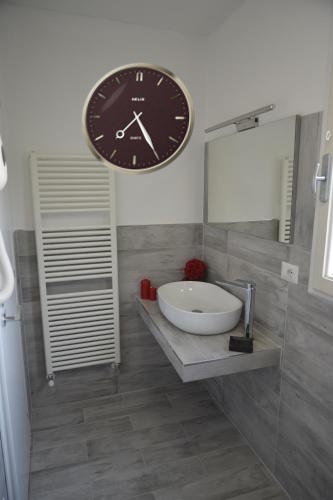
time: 7:25
